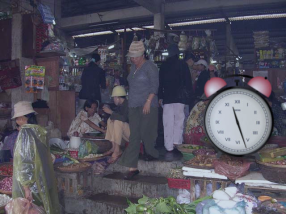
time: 11:27
